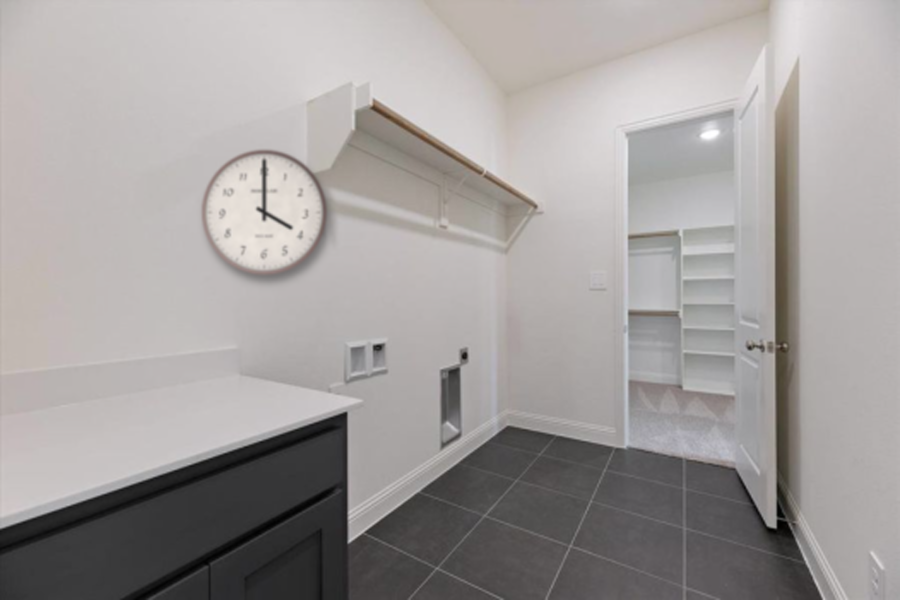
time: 4:00
